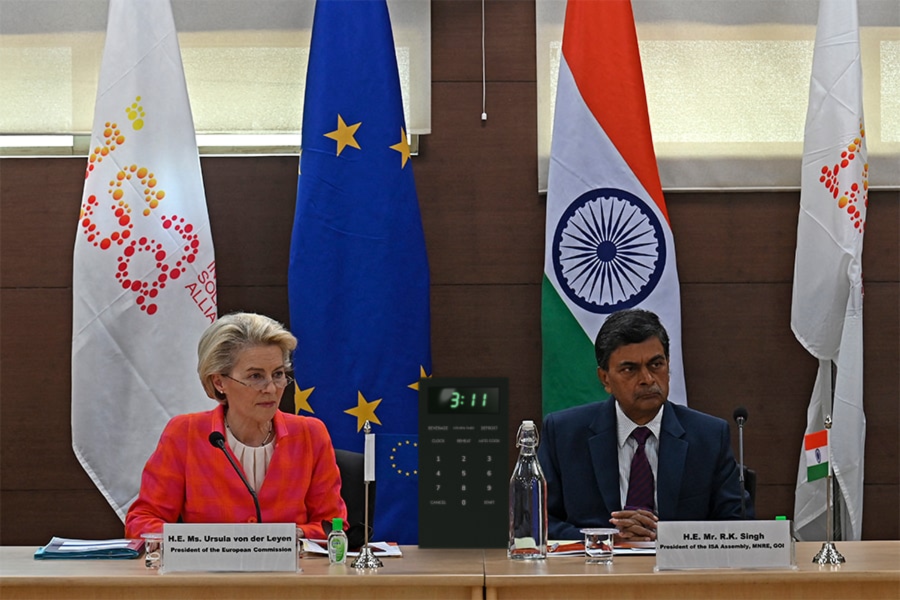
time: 3:11
